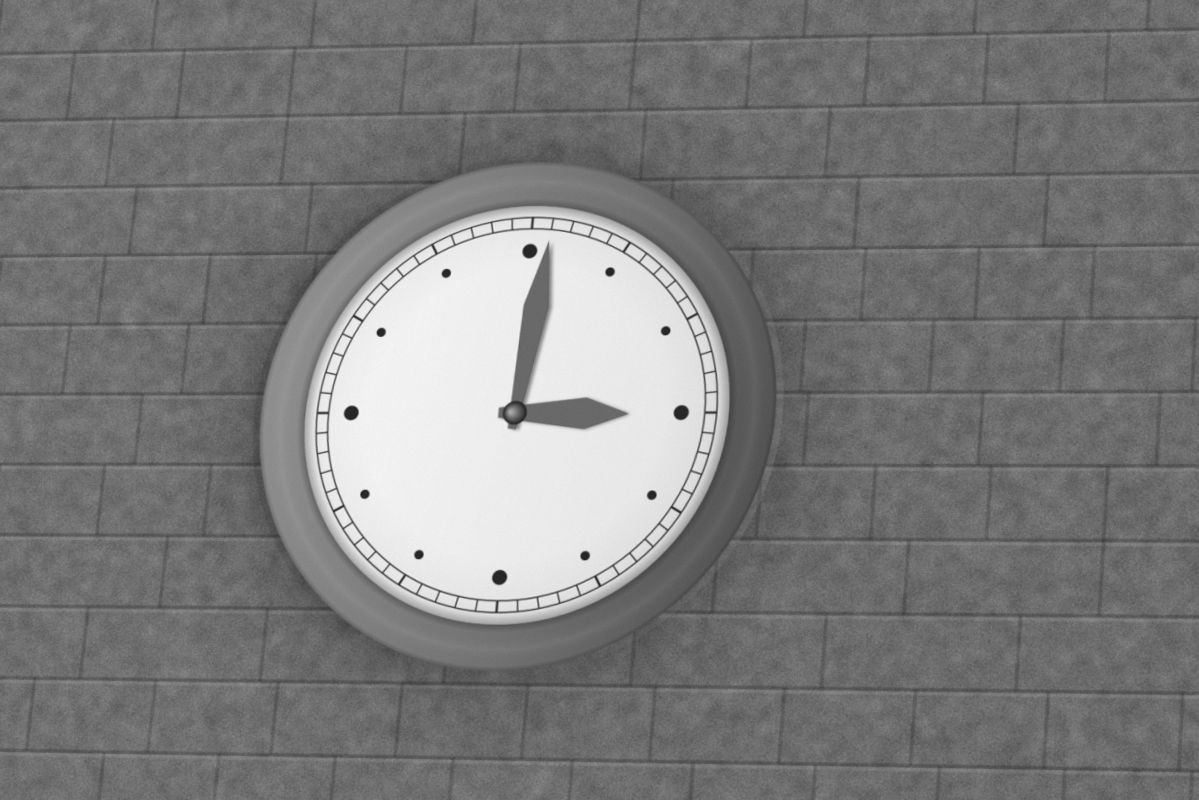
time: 3:01
